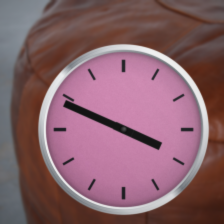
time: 3:49
